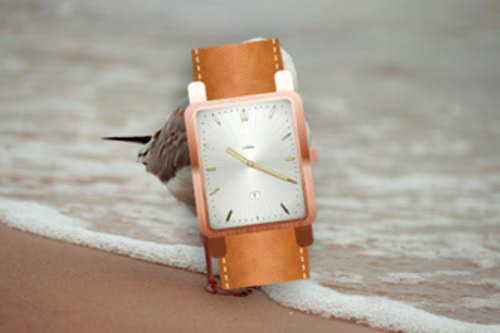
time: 10:20
